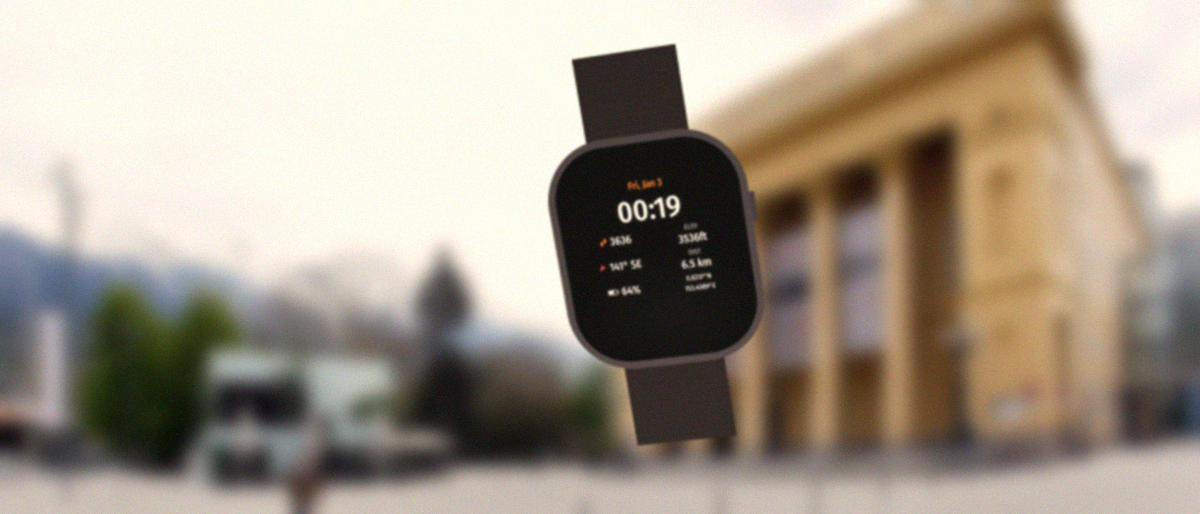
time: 0:19
